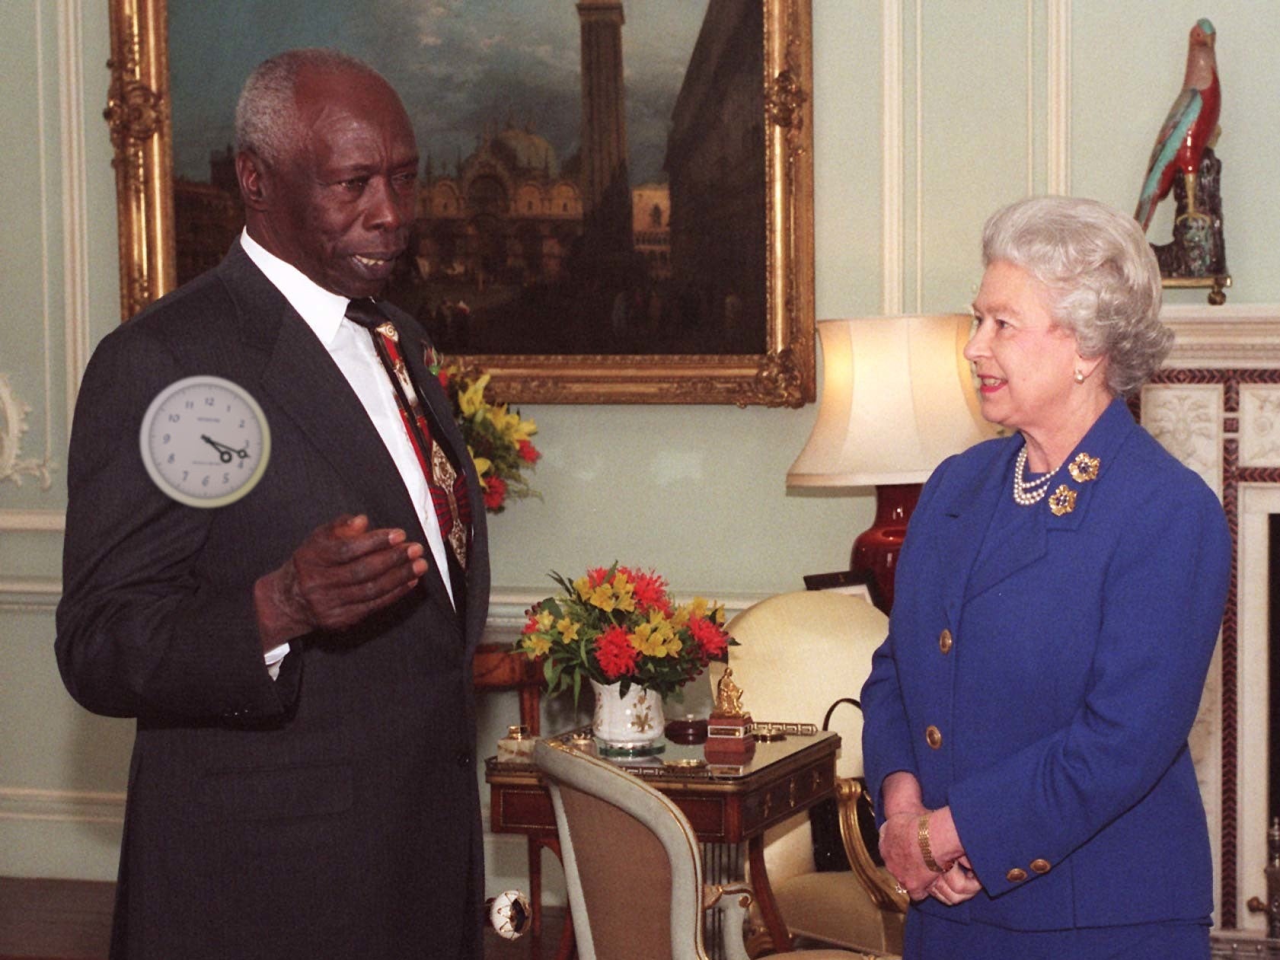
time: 4:18
